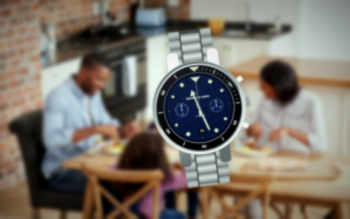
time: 11:27
